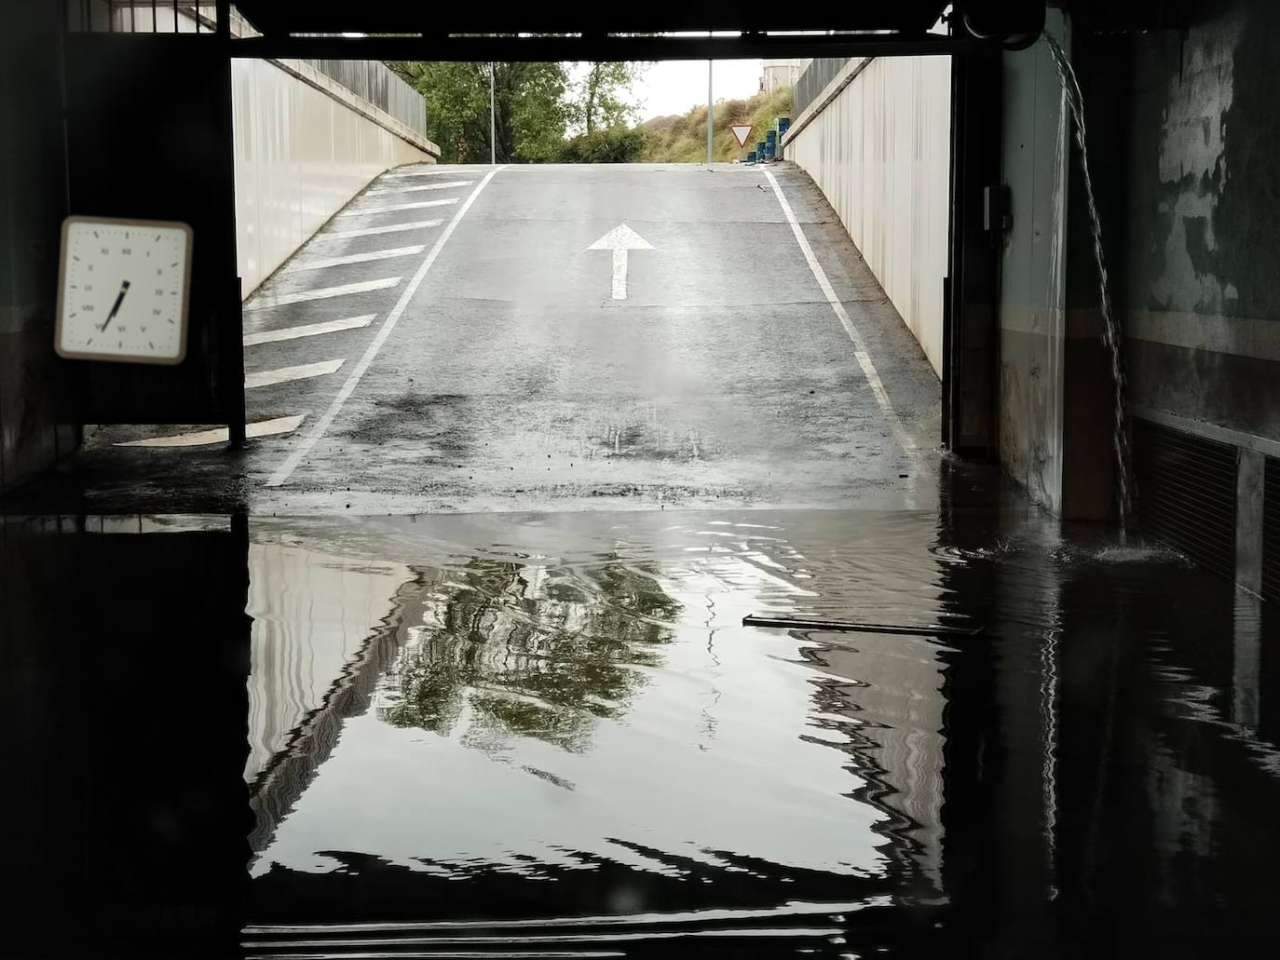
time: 6:34
